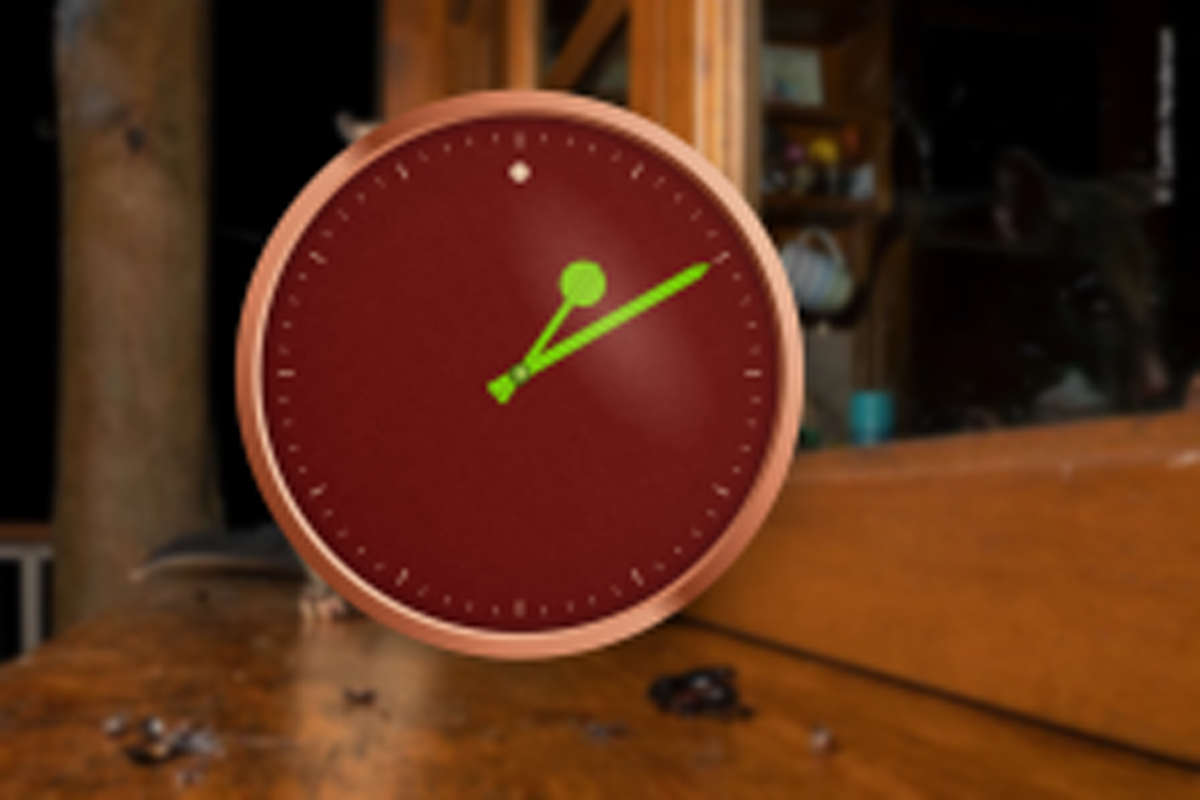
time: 1:10
